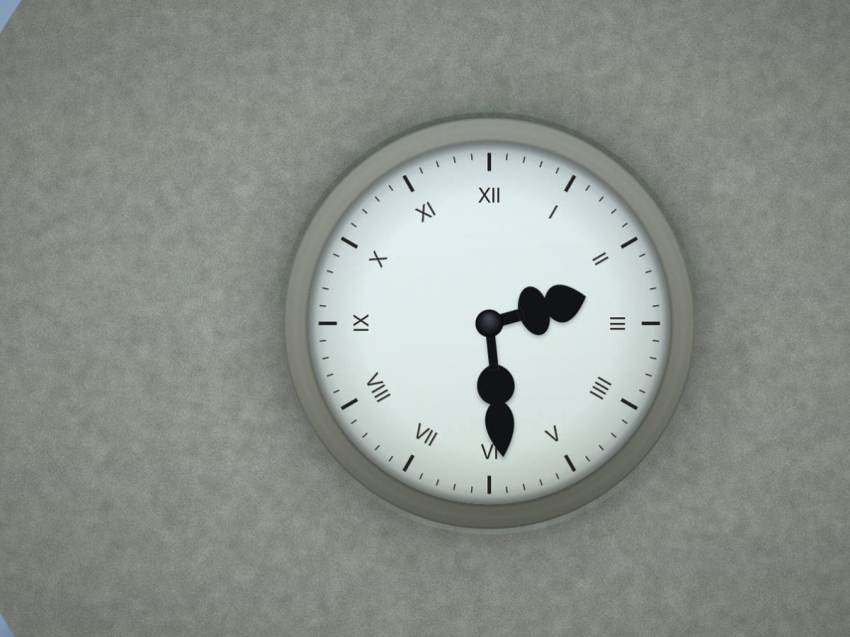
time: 2:29
